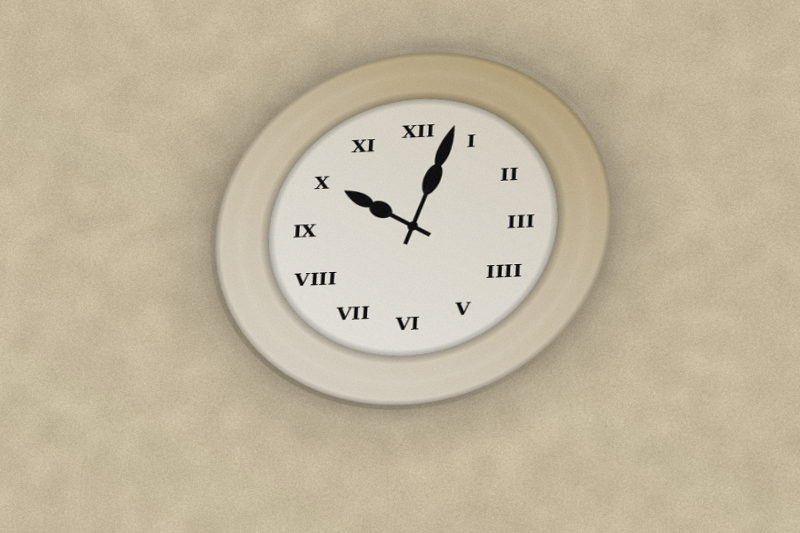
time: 10:03
